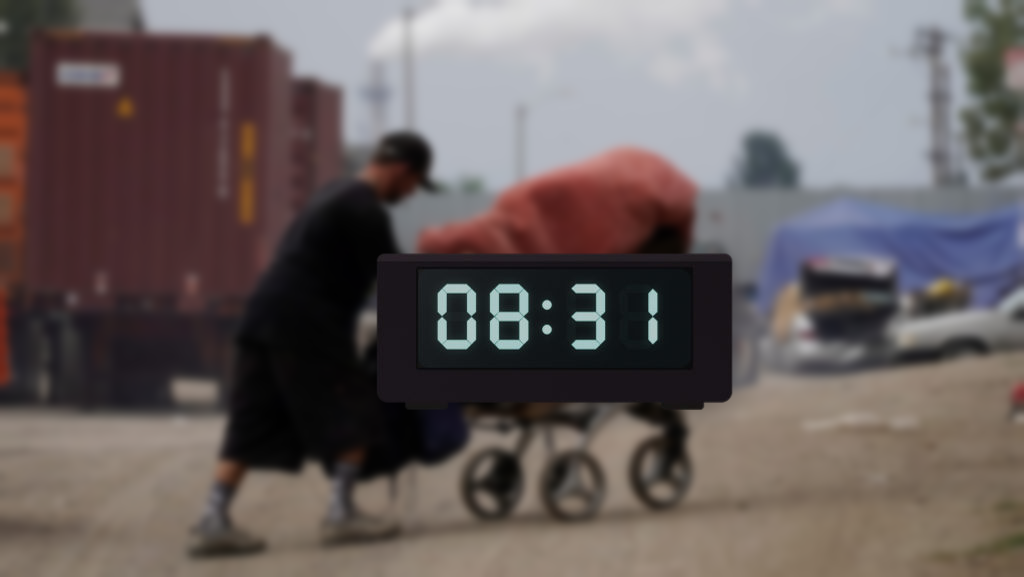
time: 8:31
